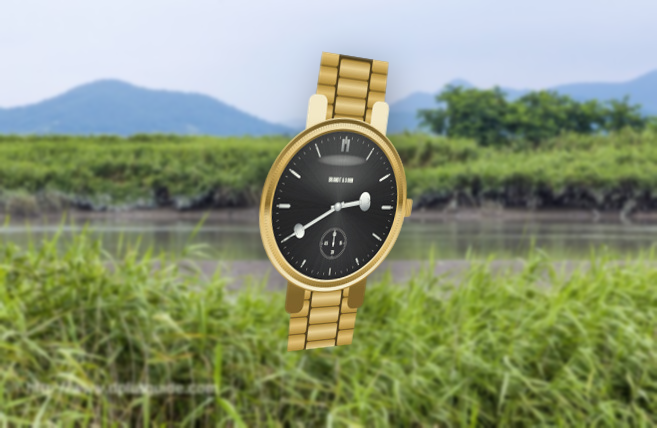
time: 2:40
